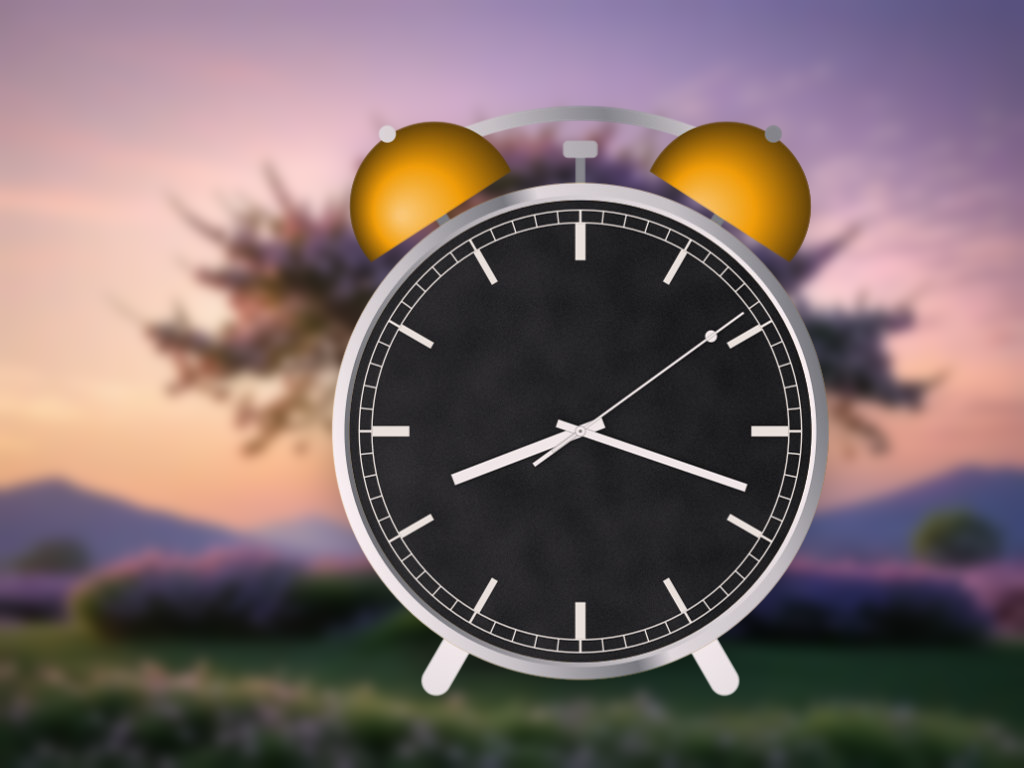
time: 8:18:09
